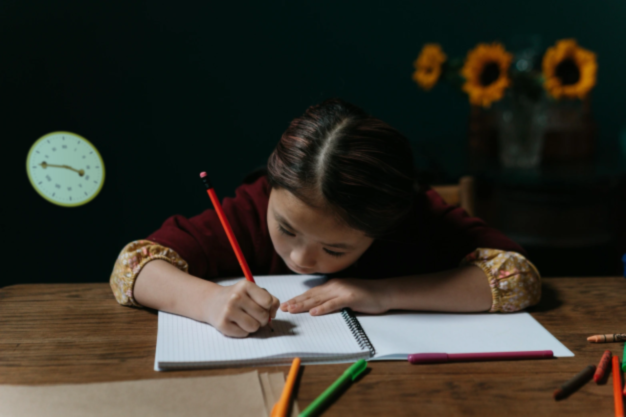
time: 3:46
